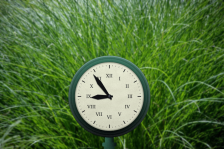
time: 8:54
